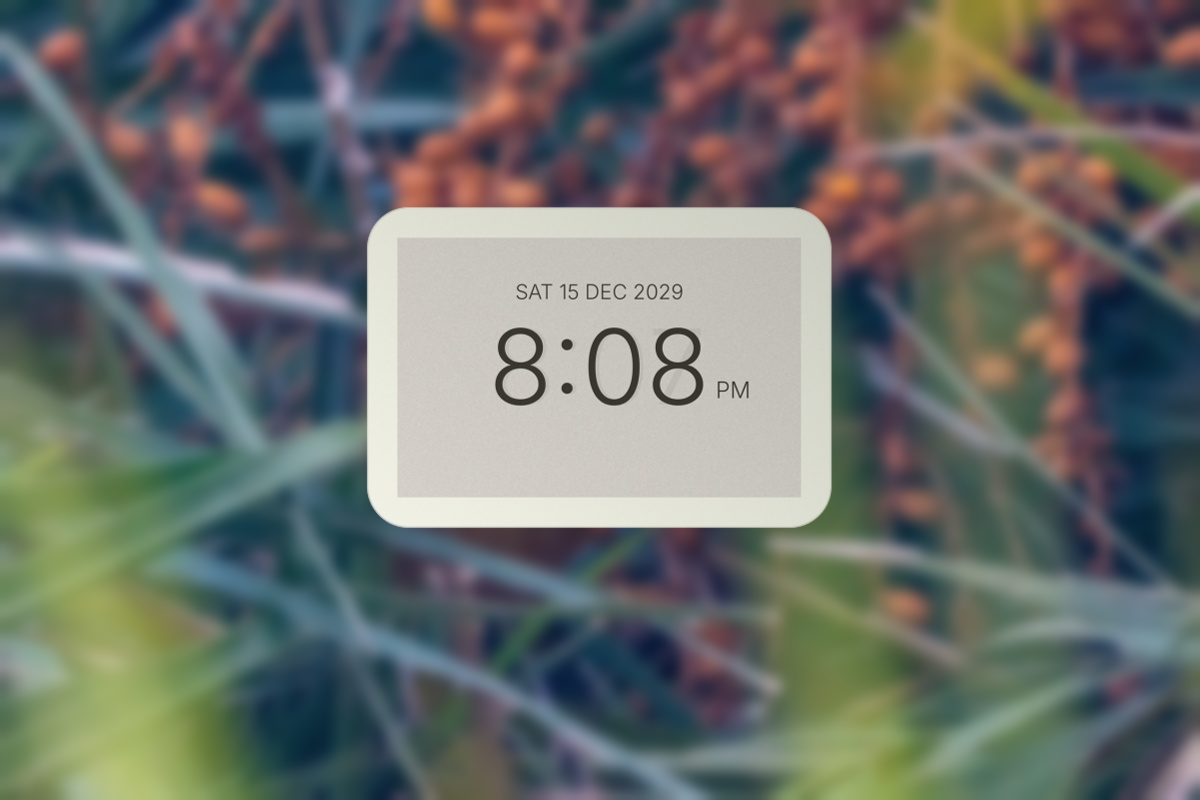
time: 8:08
